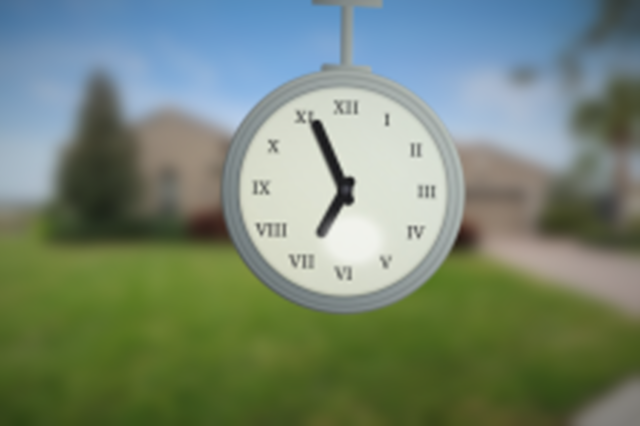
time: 6:56
